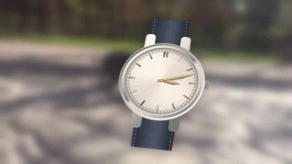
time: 3:12
